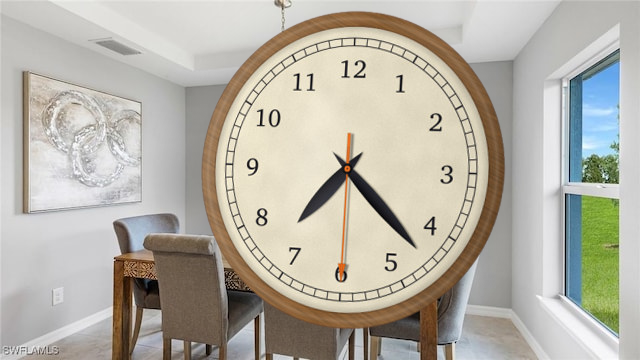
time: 7:22:30
